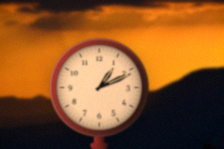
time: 1:11
